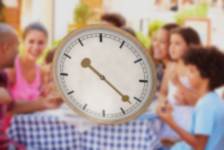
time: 10:22
